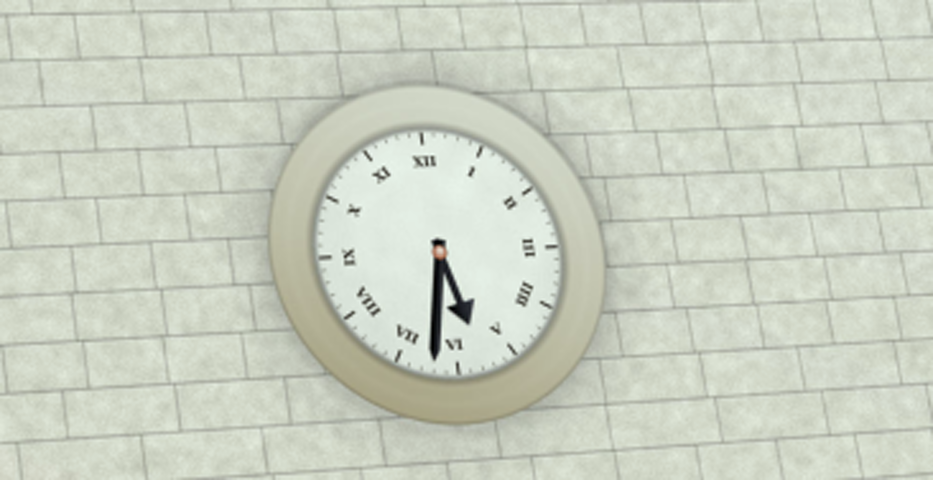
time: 5:32
